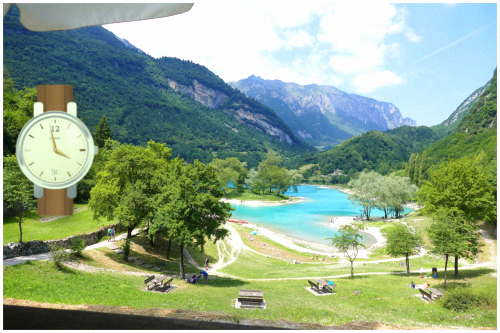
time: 3:58
